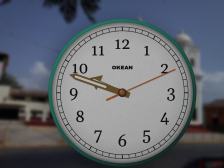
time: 9:48:11
